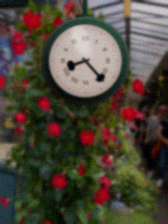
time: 8:23
